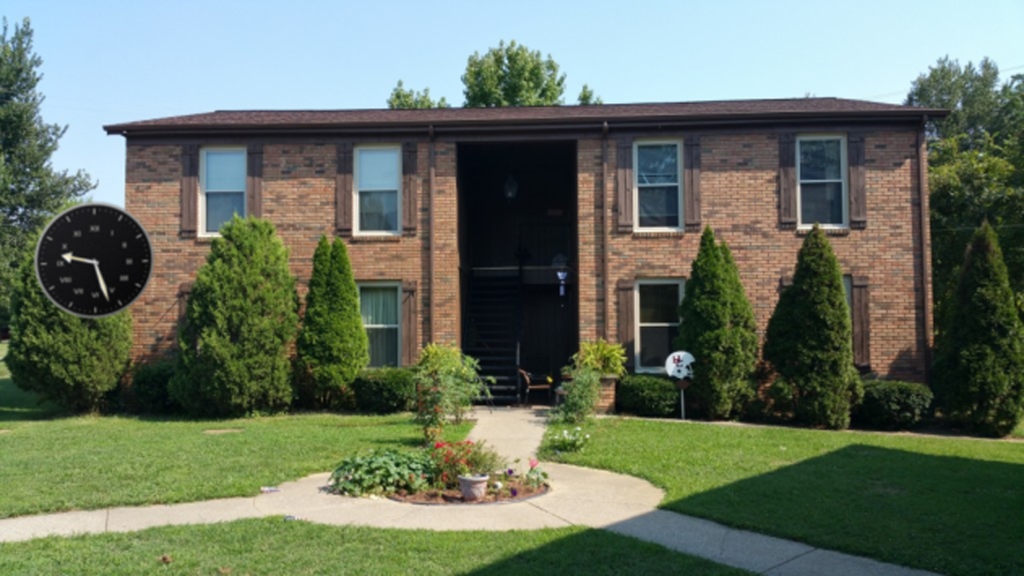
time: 9:27
